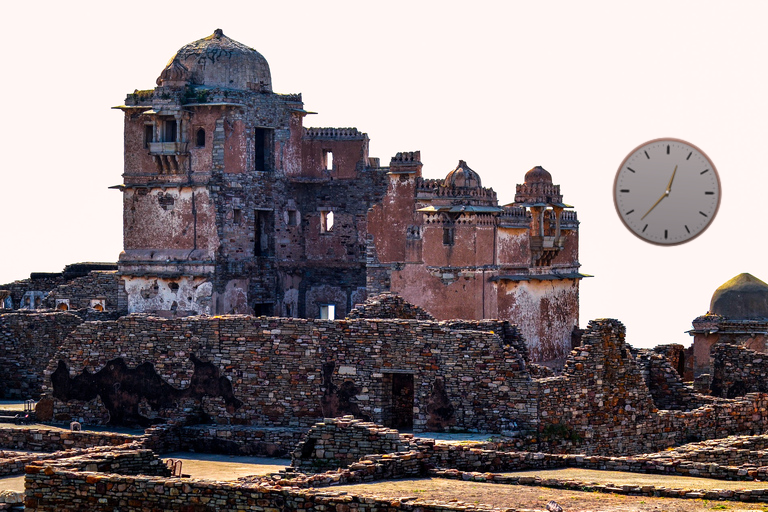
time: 12:37
